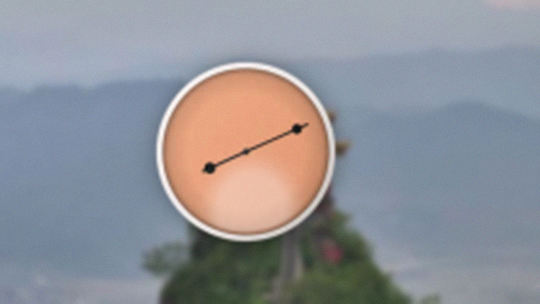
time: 8:11
